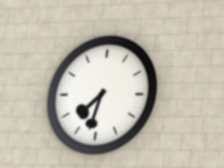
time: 7:32
